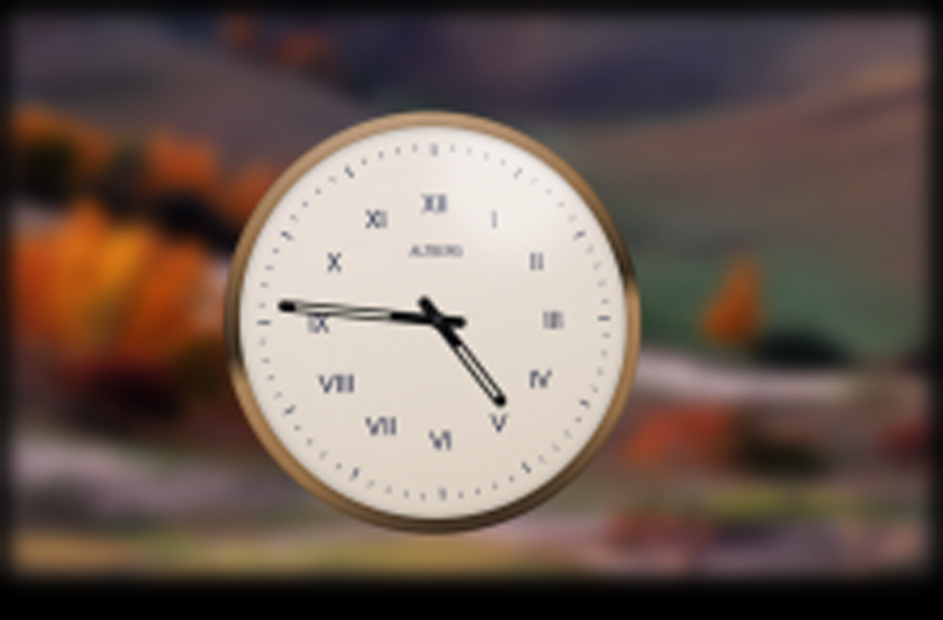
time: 4:46
